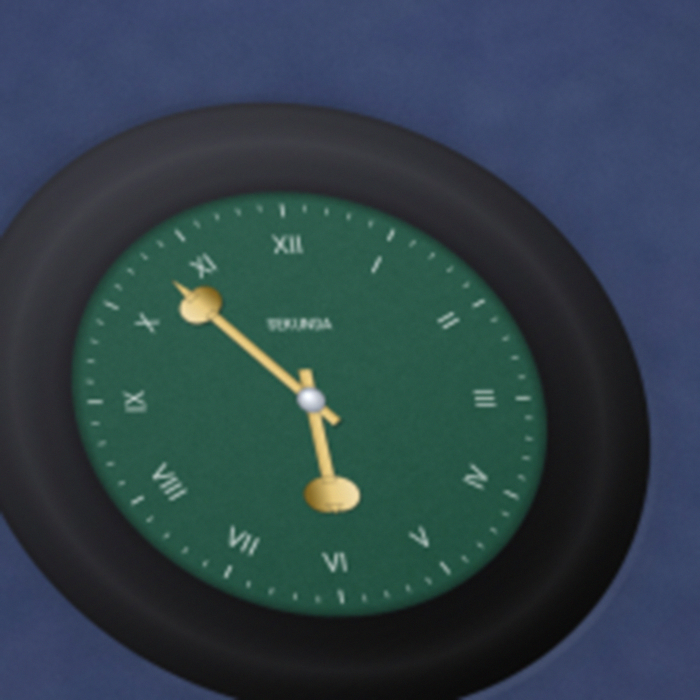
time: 5:53
